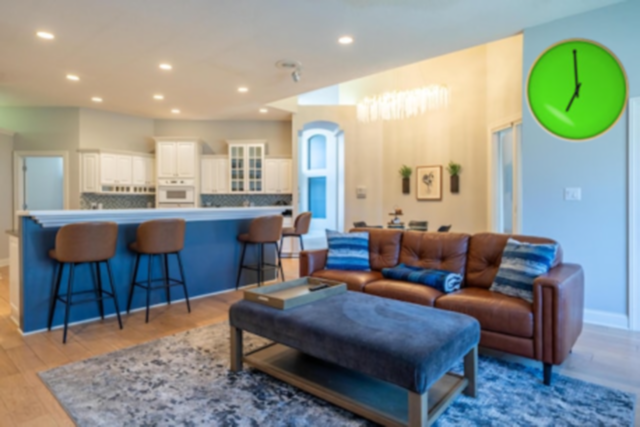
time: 7:00
